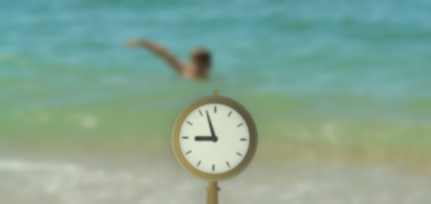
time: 8:57
